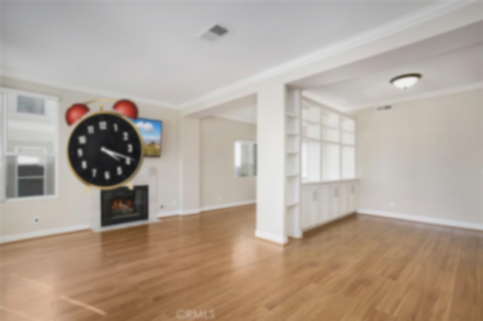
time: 4:19
